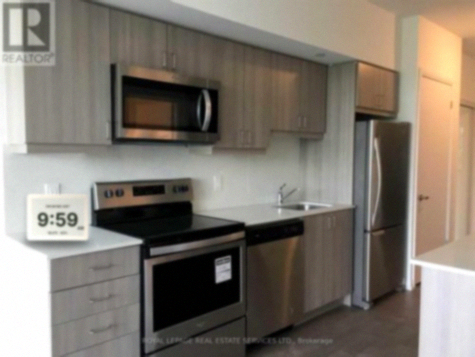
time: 9:59
